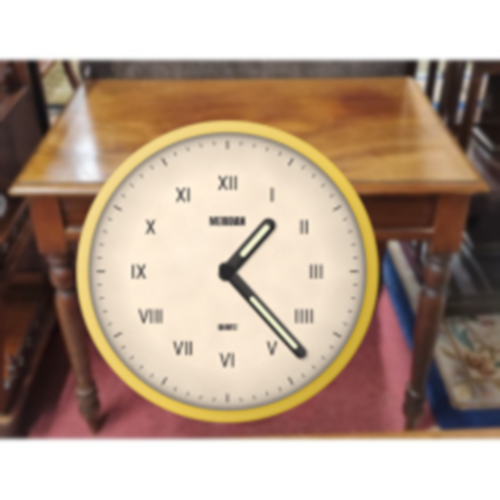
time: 1:23
